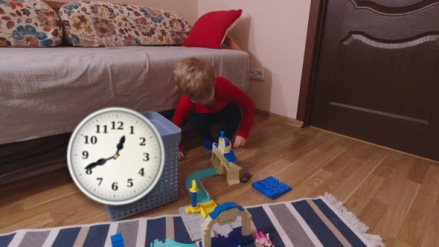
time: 12:41
